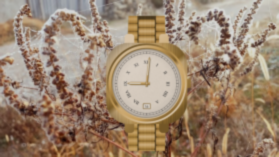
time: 9:01
